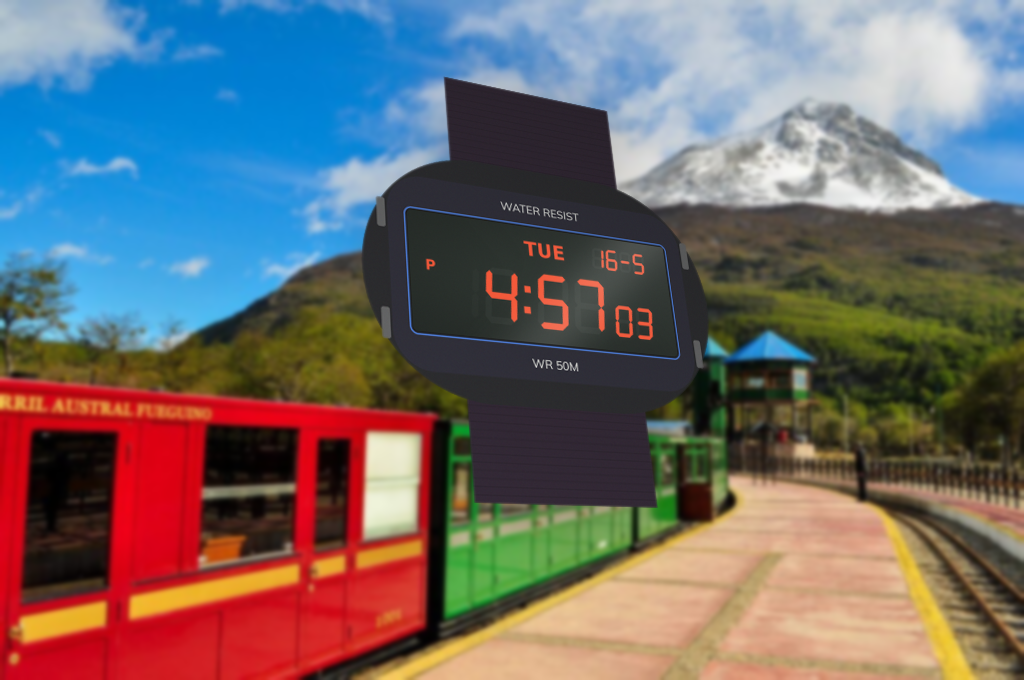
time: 4:57:03
